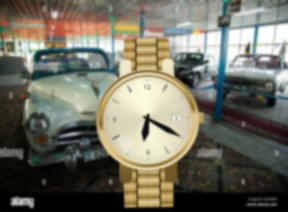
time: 6:20
